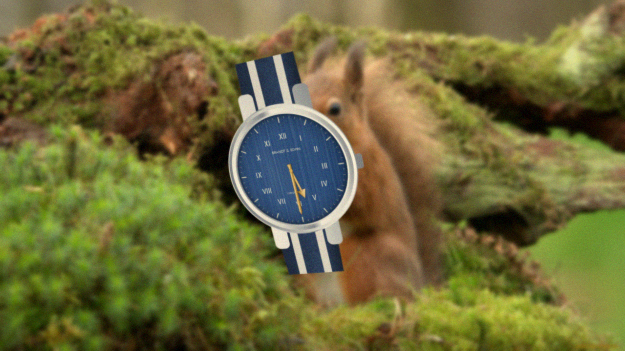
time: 5:30
